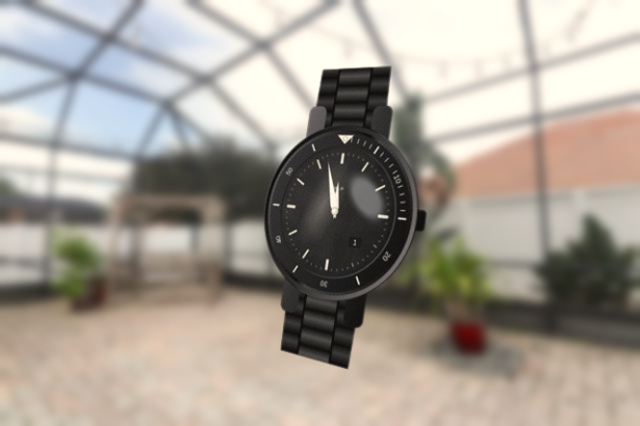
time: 11:57
